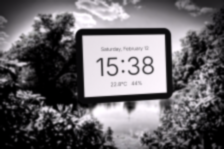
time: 15:38
